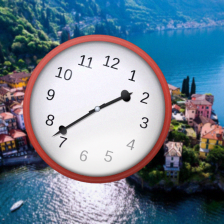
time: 1:37
